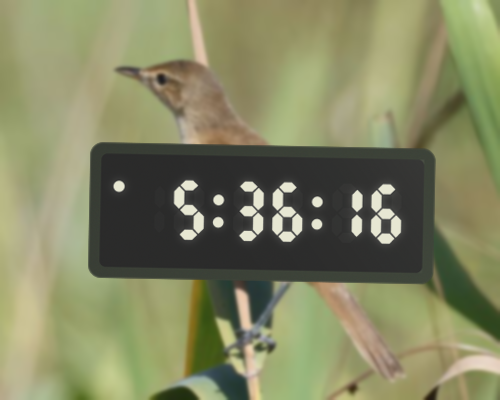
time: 5:36:16
